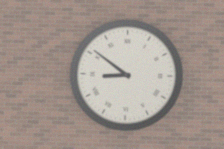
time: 8:51
